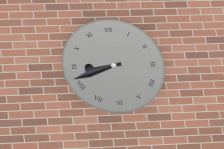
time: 8:42
